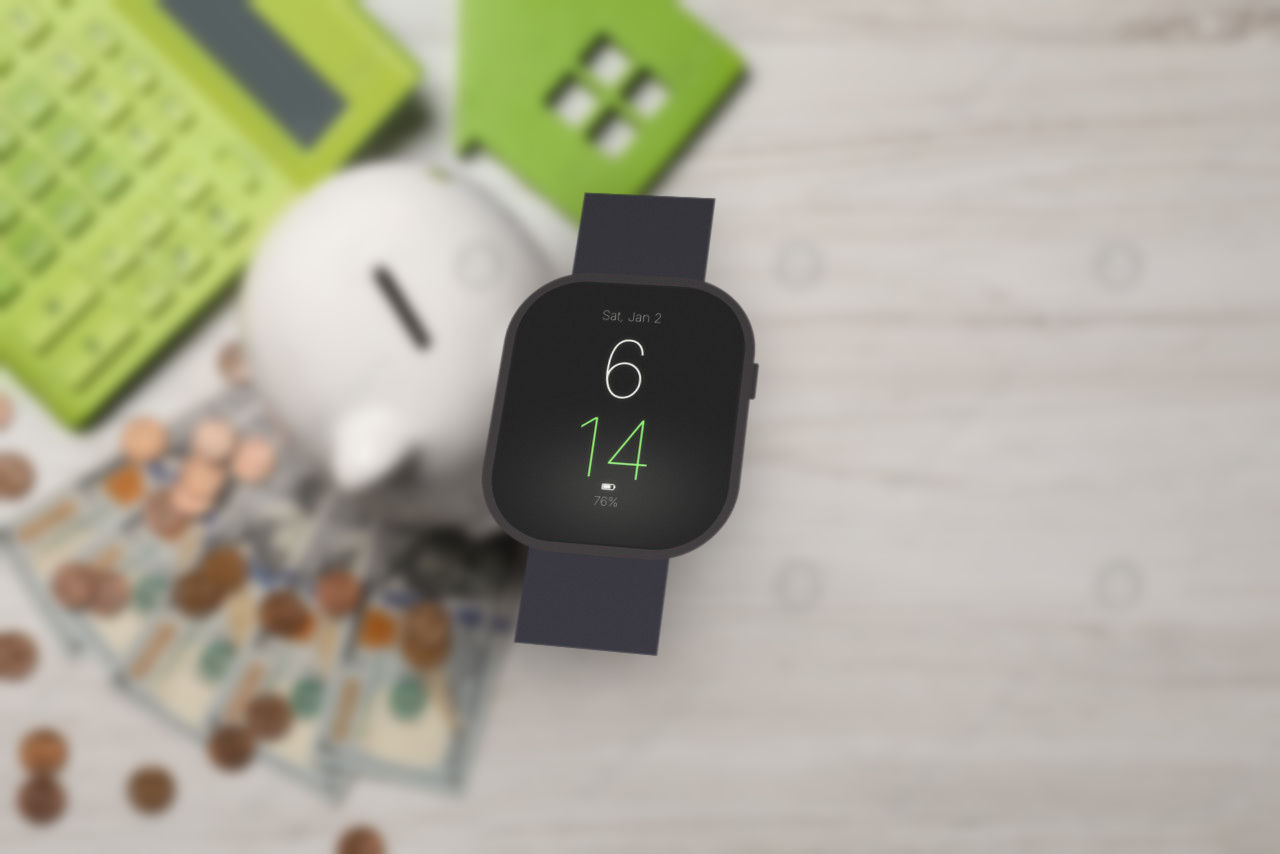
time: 6:14
